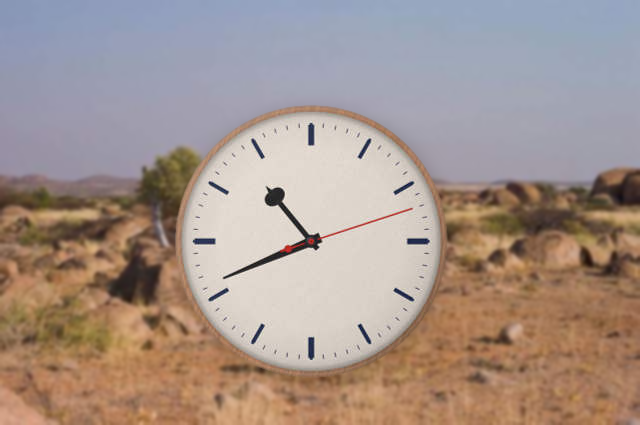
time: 10:41:12
